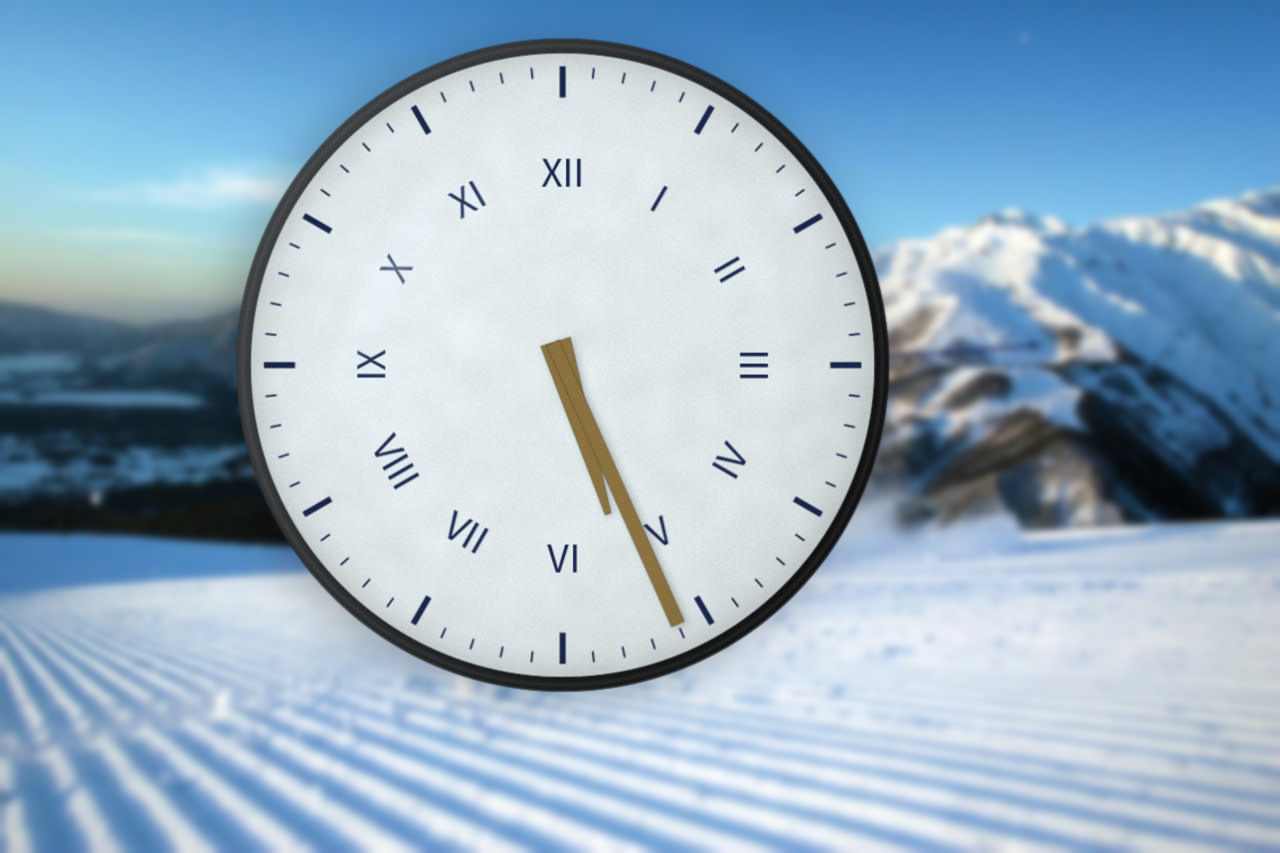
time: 5:26
